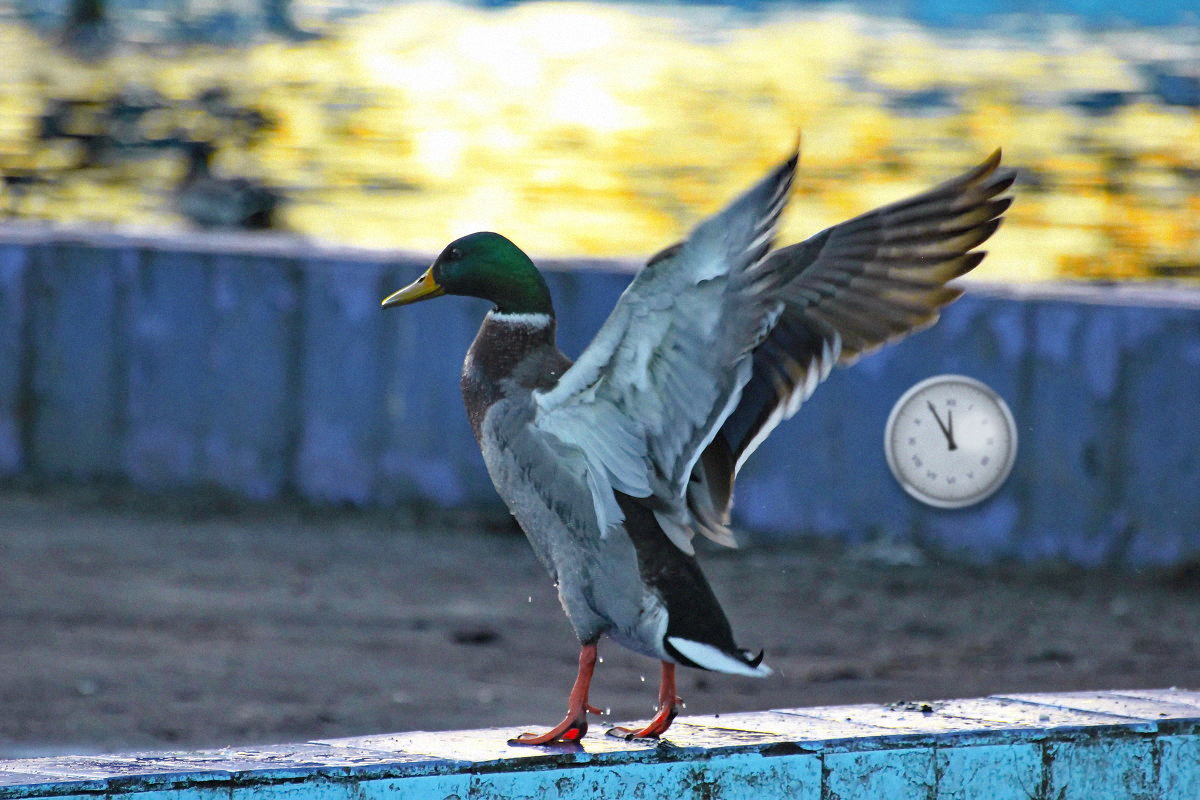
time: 11:55
